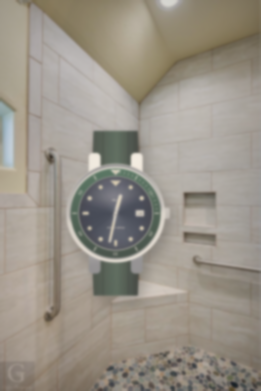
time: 12:32
